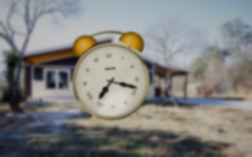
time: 7:18
